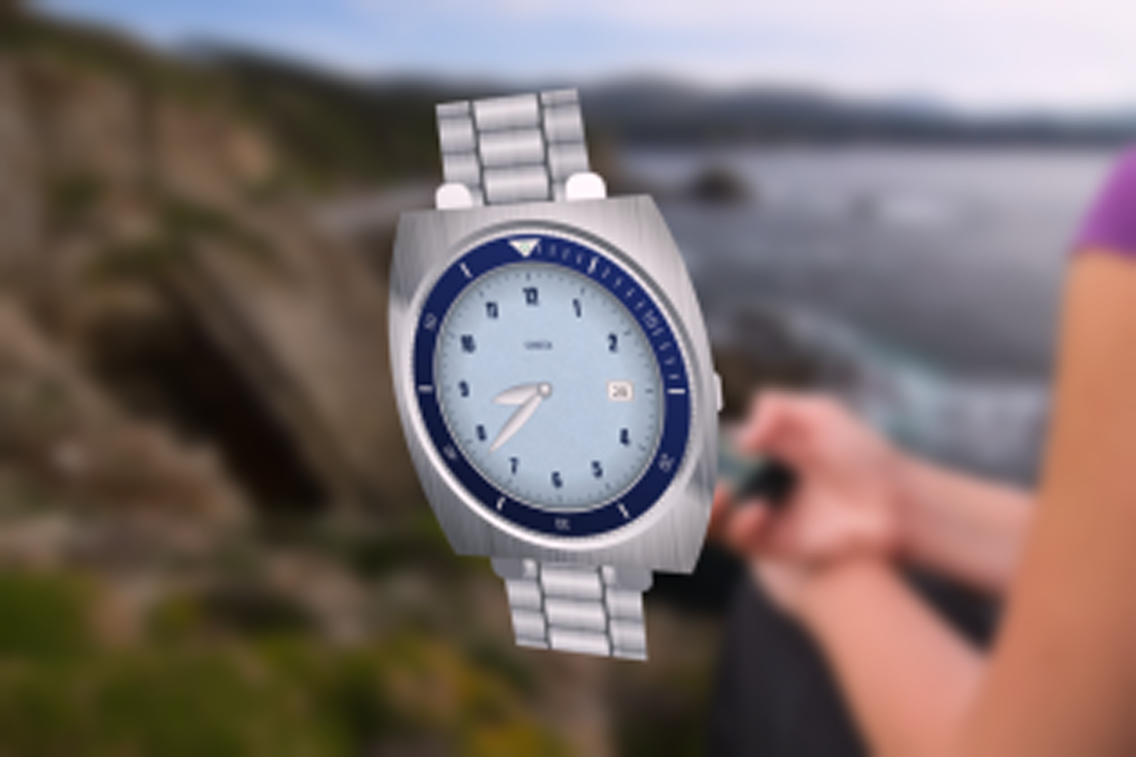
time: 8:38
